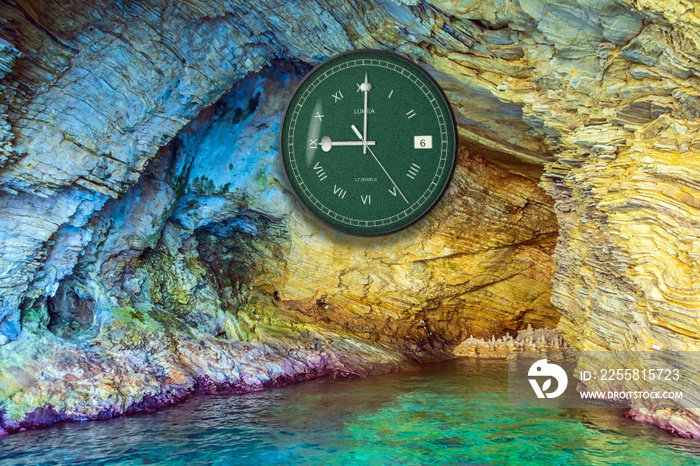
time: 9:00:24
